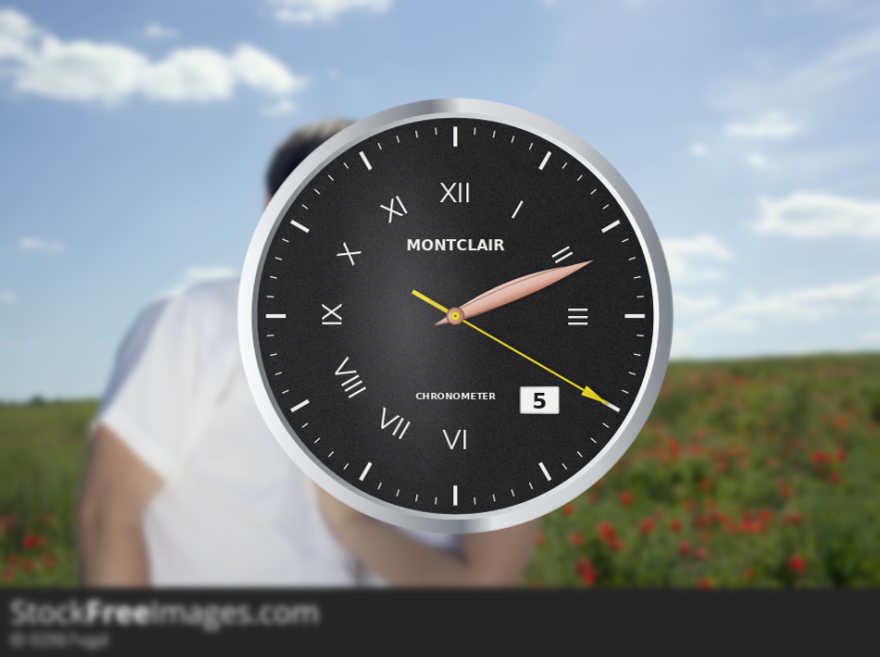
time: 2:11:20
